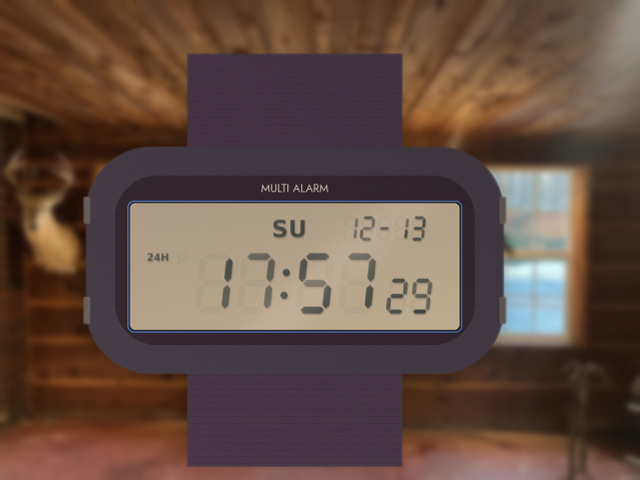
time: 17:57:29
